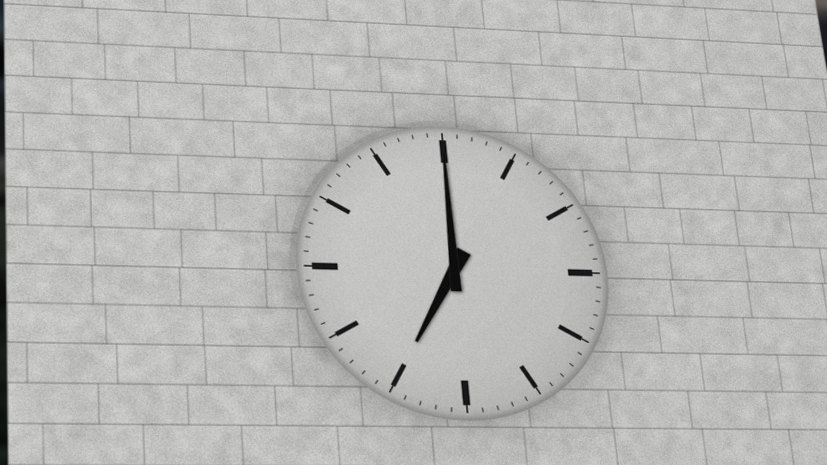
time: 7:00
